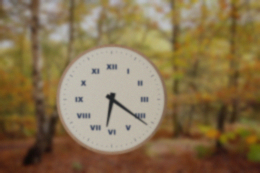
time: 6:21
